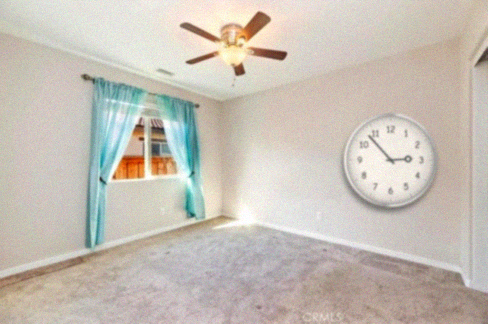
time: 2:53
